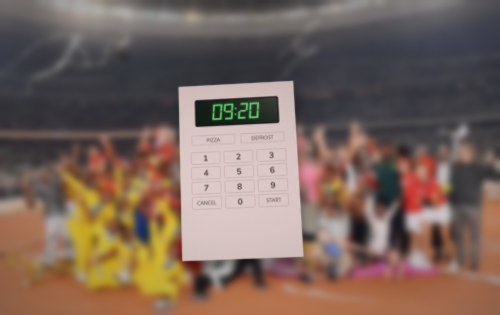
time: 9:20
